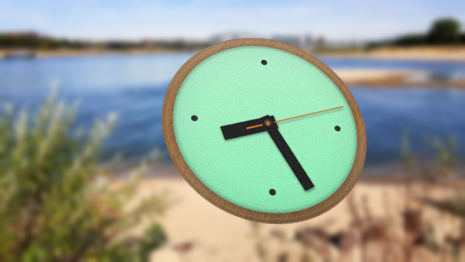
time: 8:25:12
